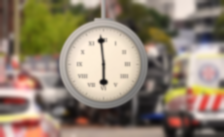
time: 5:59
